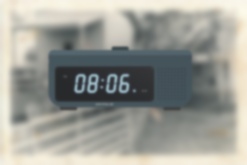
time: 8:06
